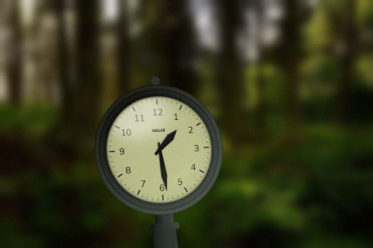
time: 1:29
